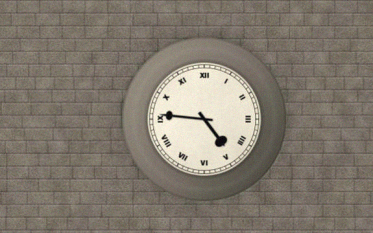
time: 4:46
